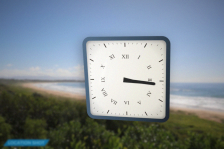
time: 3:16
